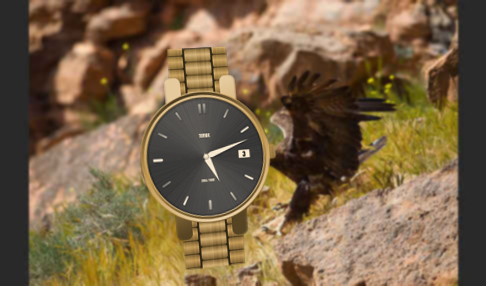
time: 5:12
